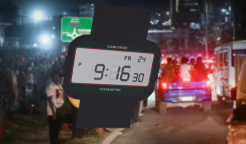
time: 9:16:30
